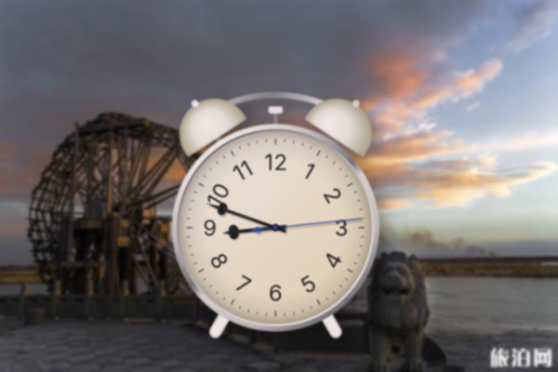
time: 8:48:14
